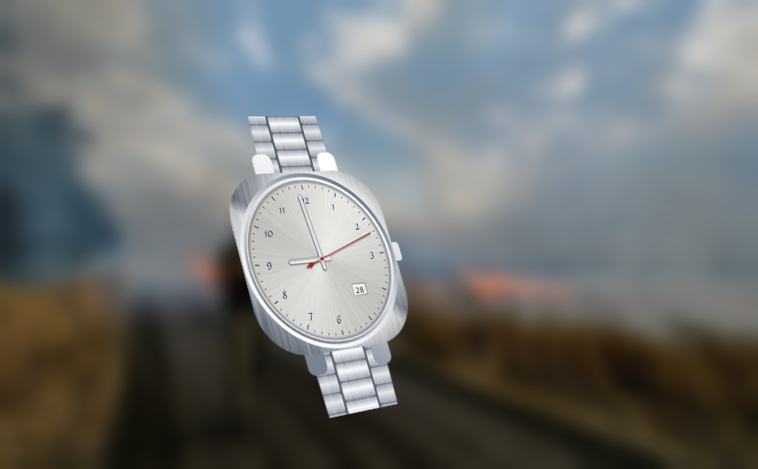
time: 8:59:12
